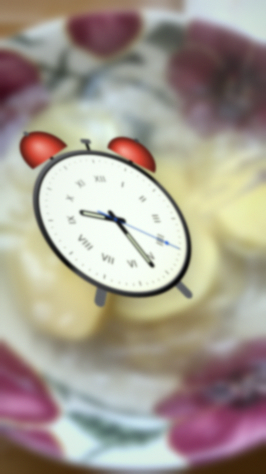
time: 9:26:20
